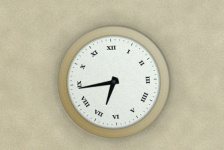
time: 6:44
